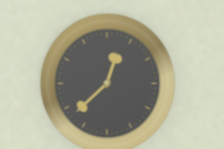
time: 12:38
